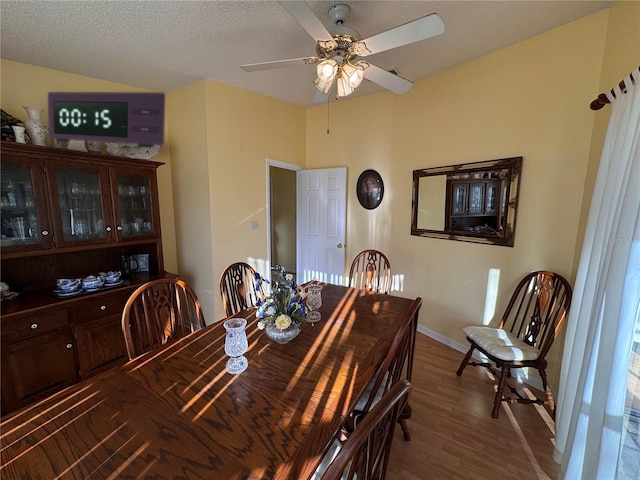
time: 0:15
